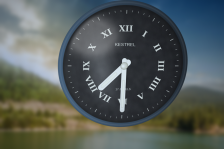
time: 7:30
